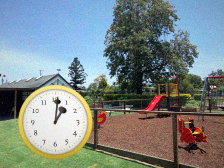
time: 1:01
